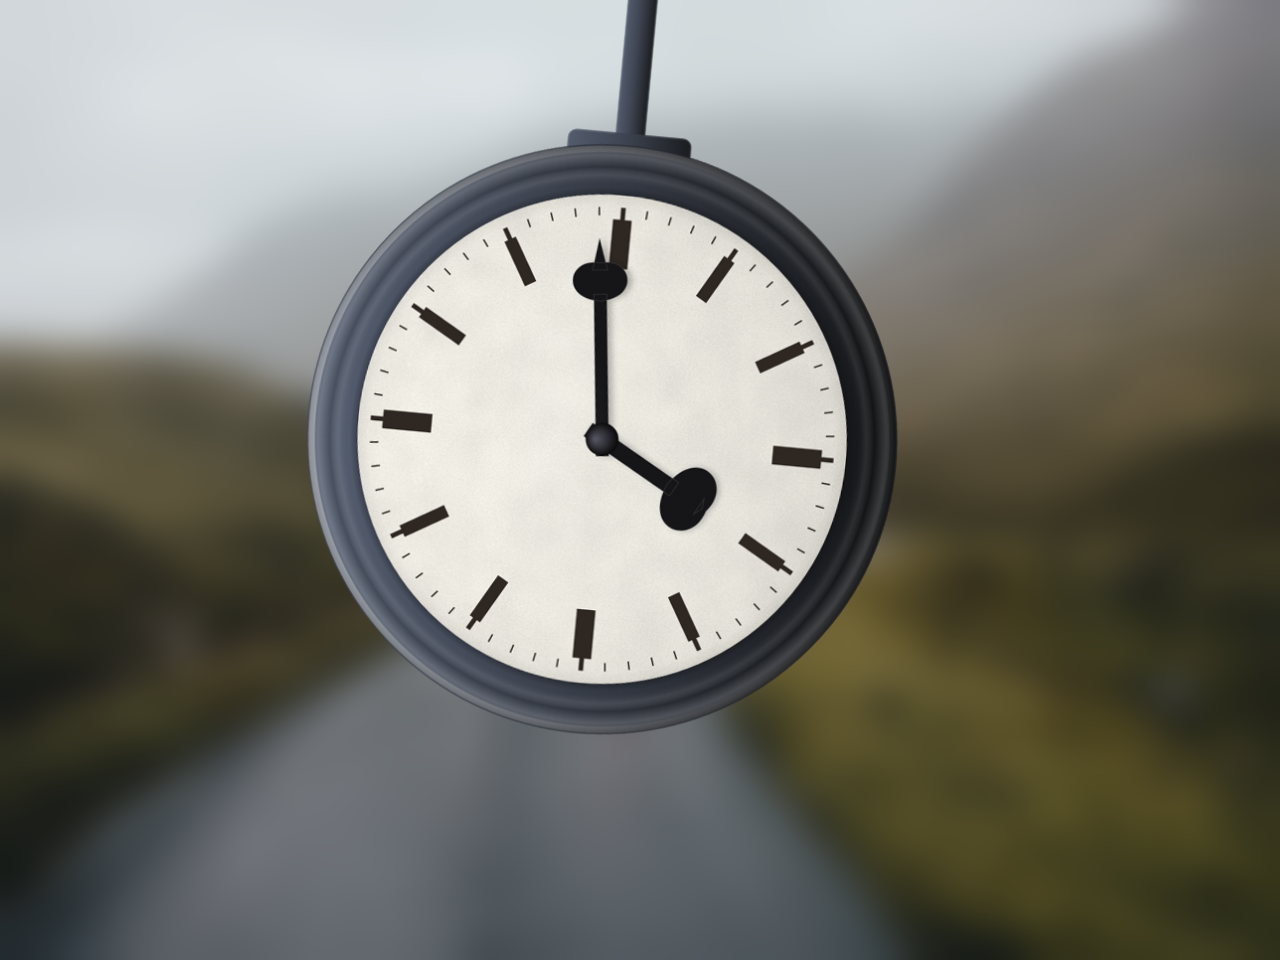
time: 3:59
